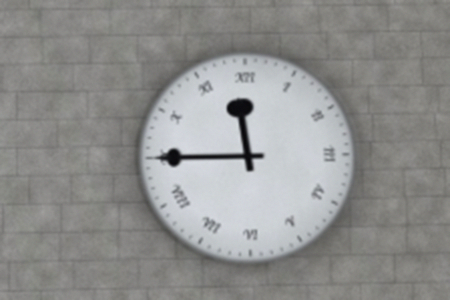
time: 11:45
